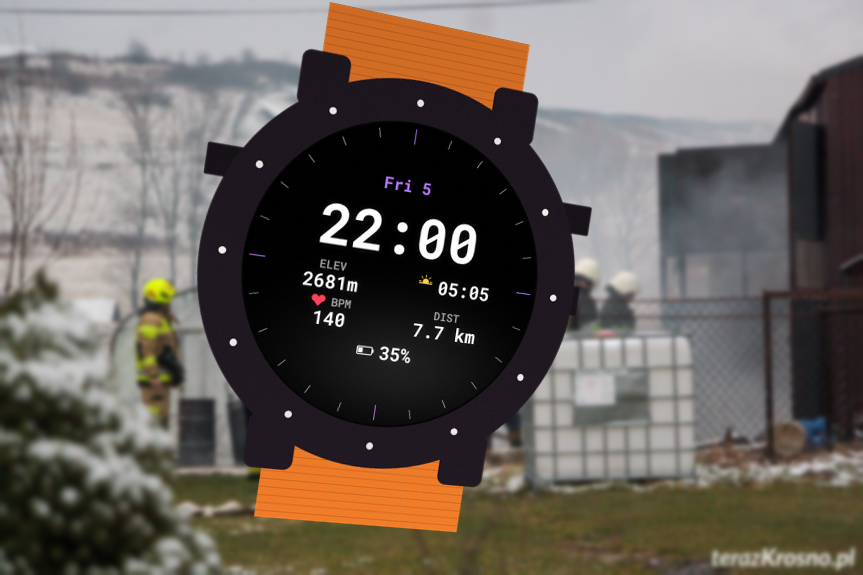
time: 22:00
